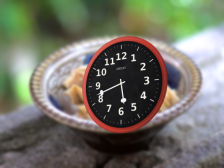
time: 5:42
